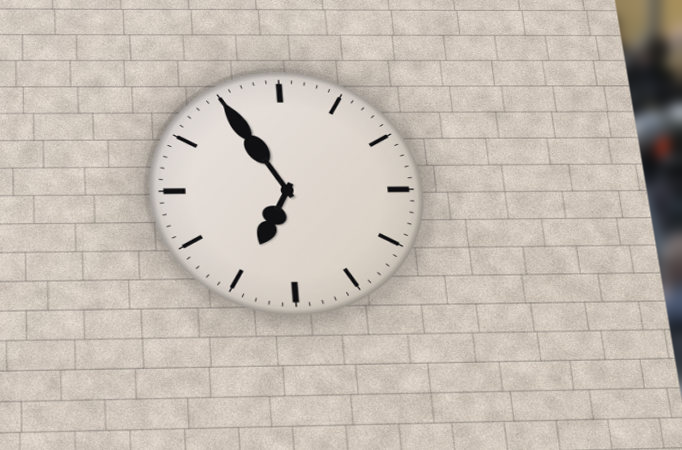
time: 6:55
